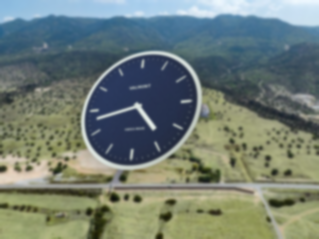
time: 4:43
